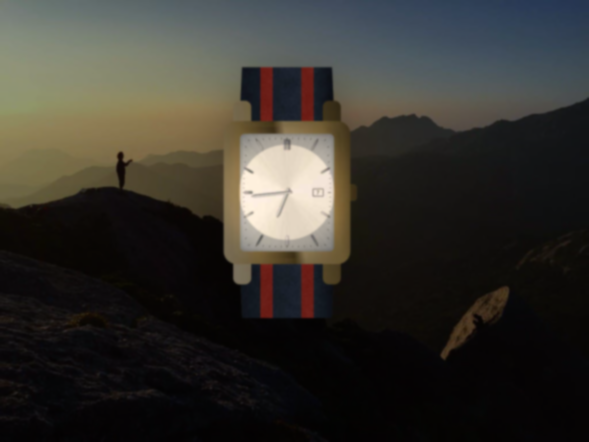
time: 6:44
